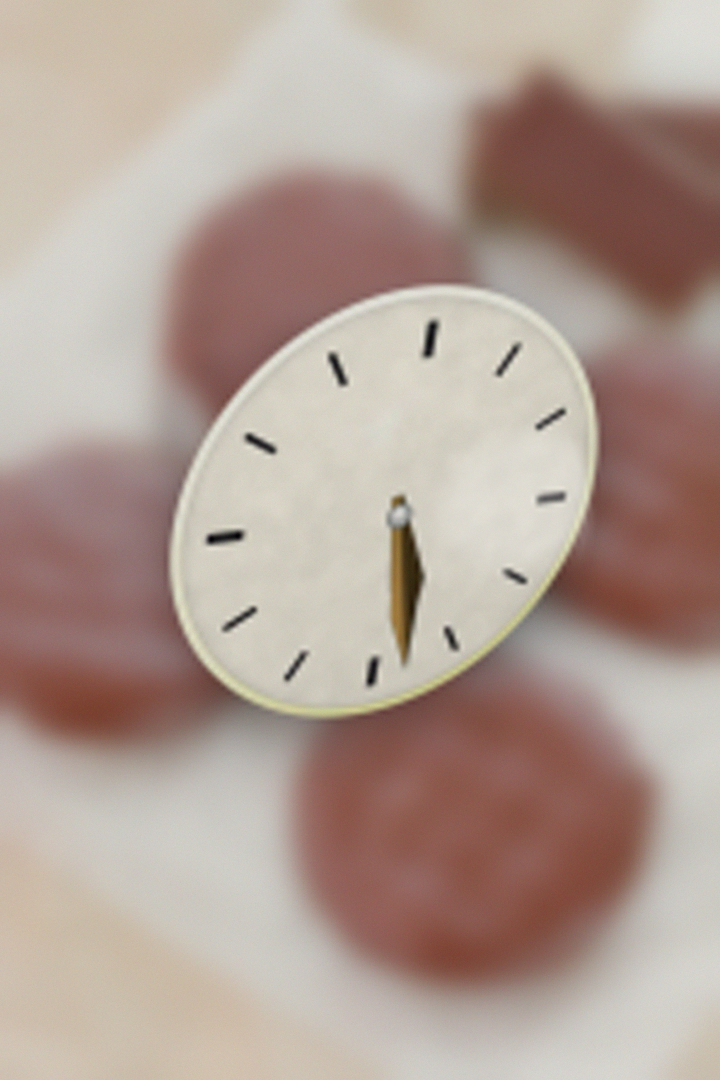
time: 5:28
